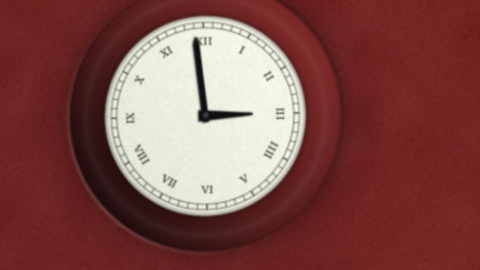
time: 2:59
